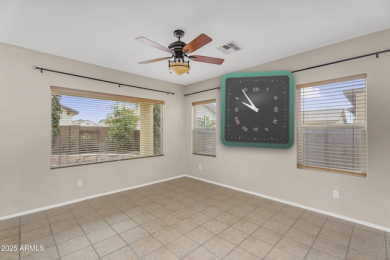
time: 9:54
